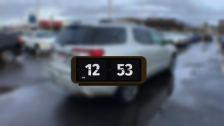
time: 12:53
